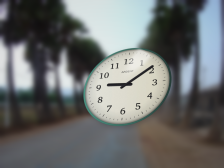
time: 9:09
